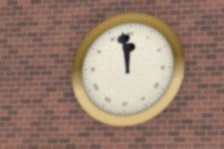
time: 11:58
